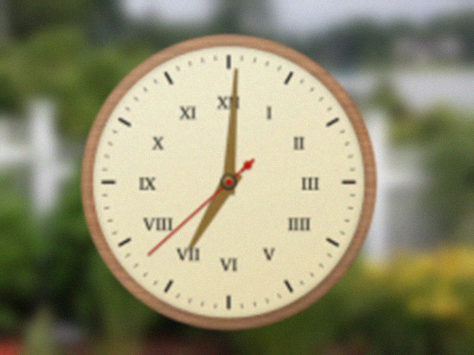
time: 7:00:38
